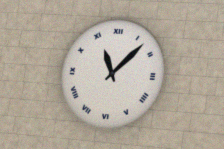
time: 11:07
